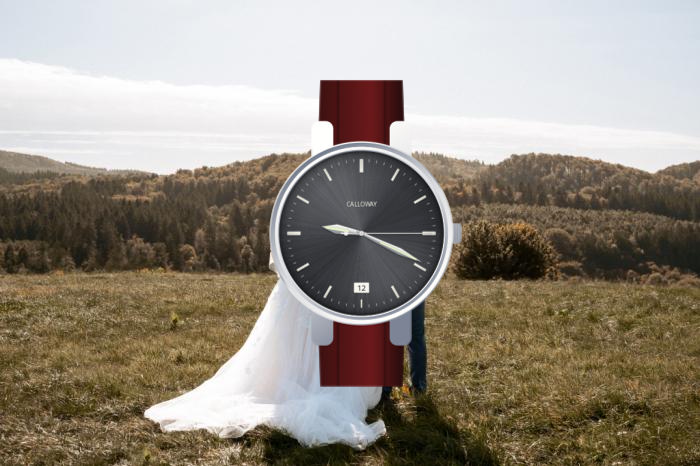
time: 9:19:15
